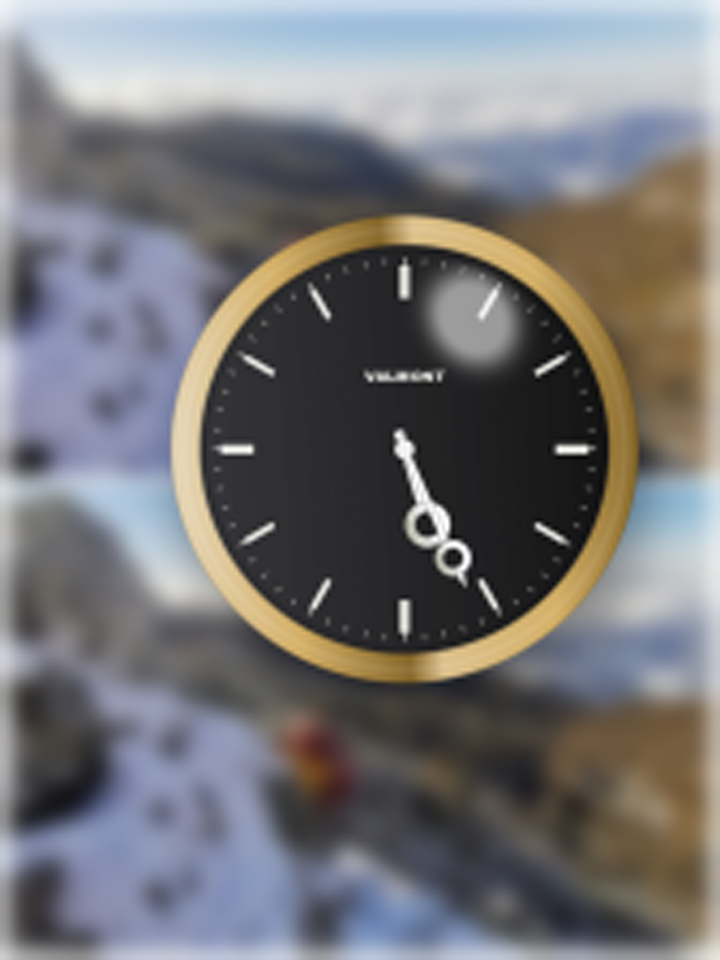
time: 5:26
